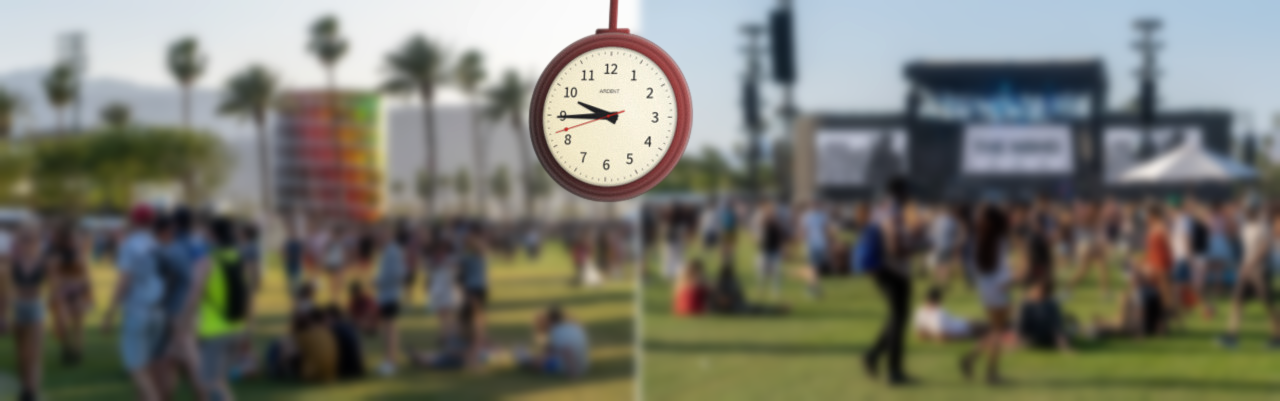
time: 9:44:42
